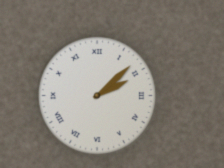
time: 2:08
